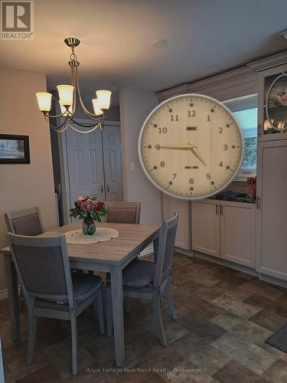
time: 4:45
